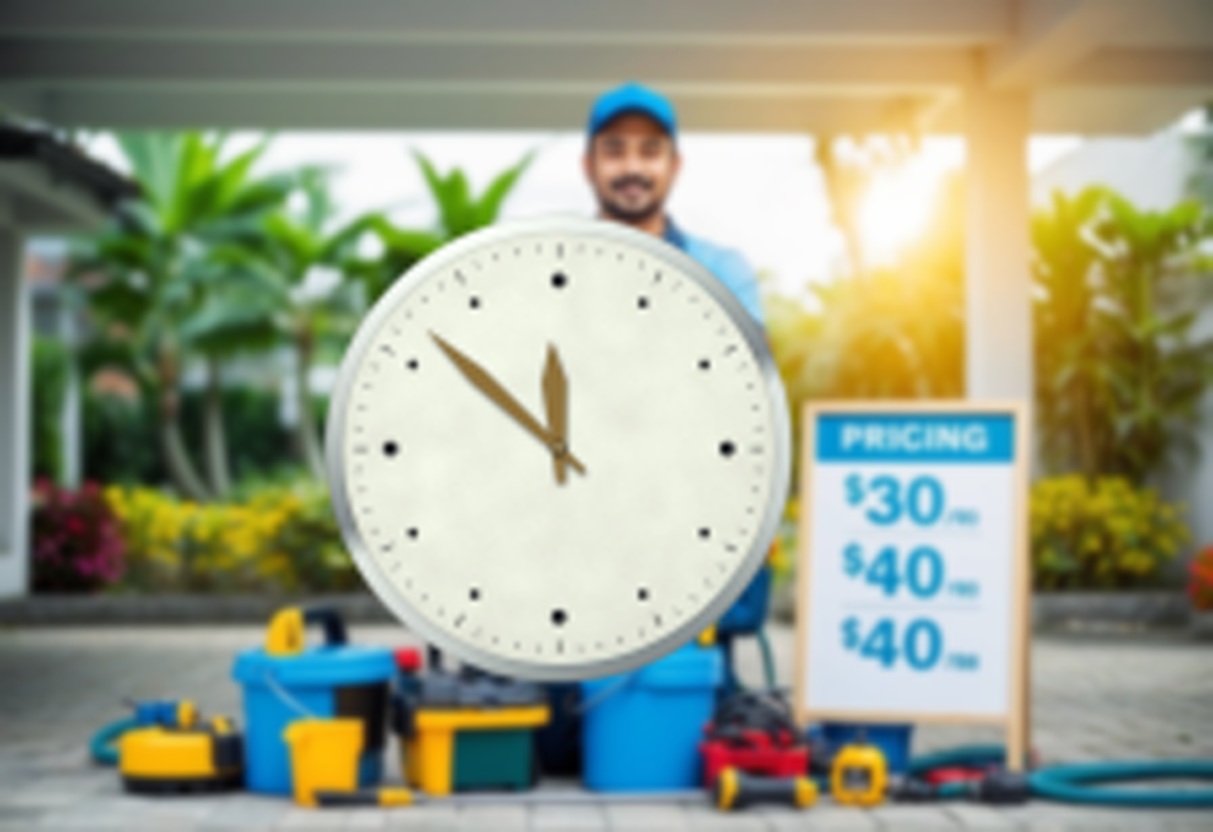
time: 11:52
